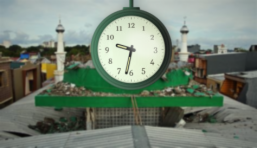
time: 9:32
